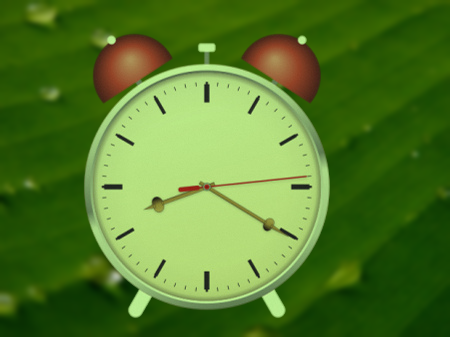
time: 8:20:14
